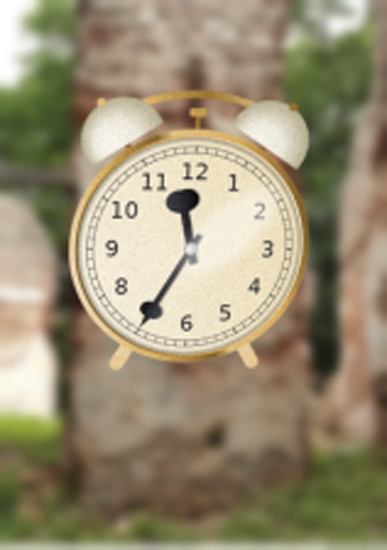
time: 11:35
